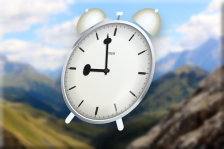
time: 8:58
